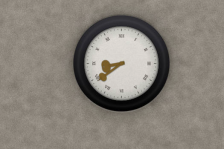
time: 8:39
